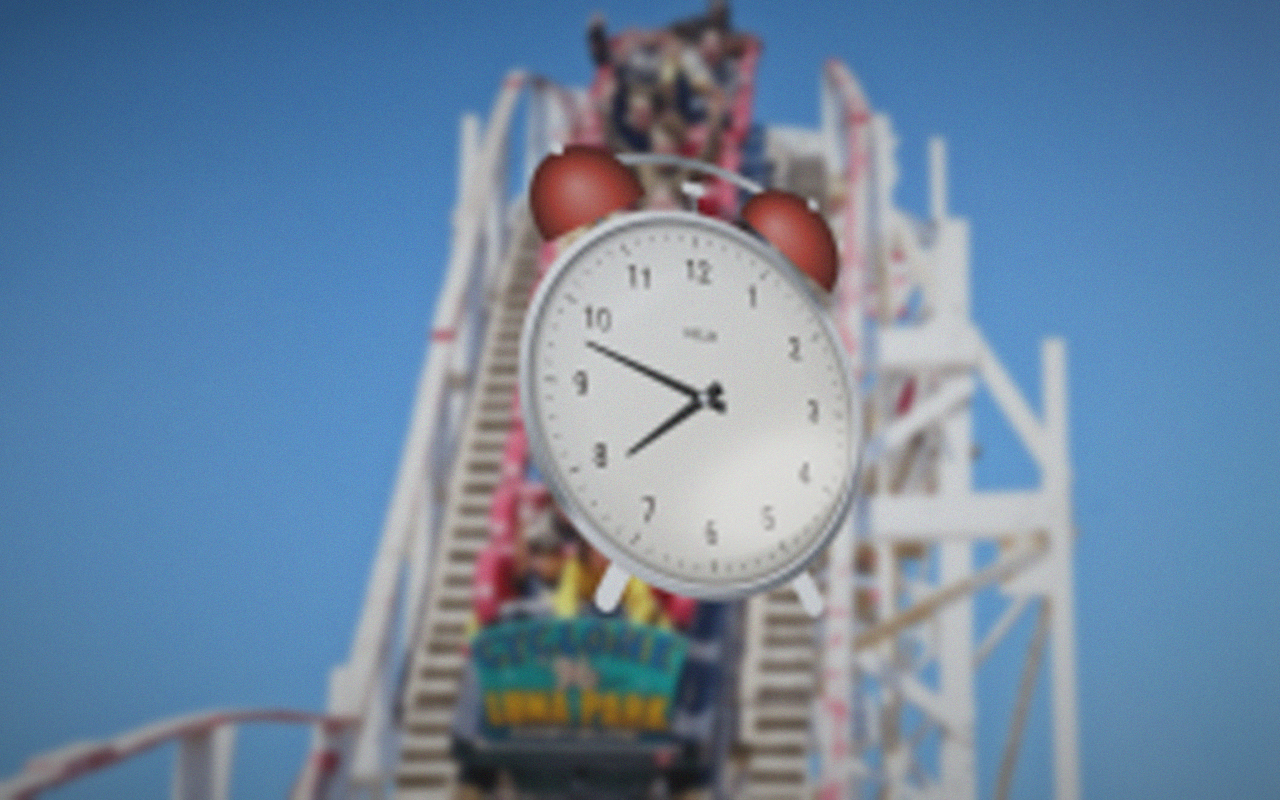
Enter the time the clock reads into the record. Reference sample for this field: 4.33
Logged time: 7.48
